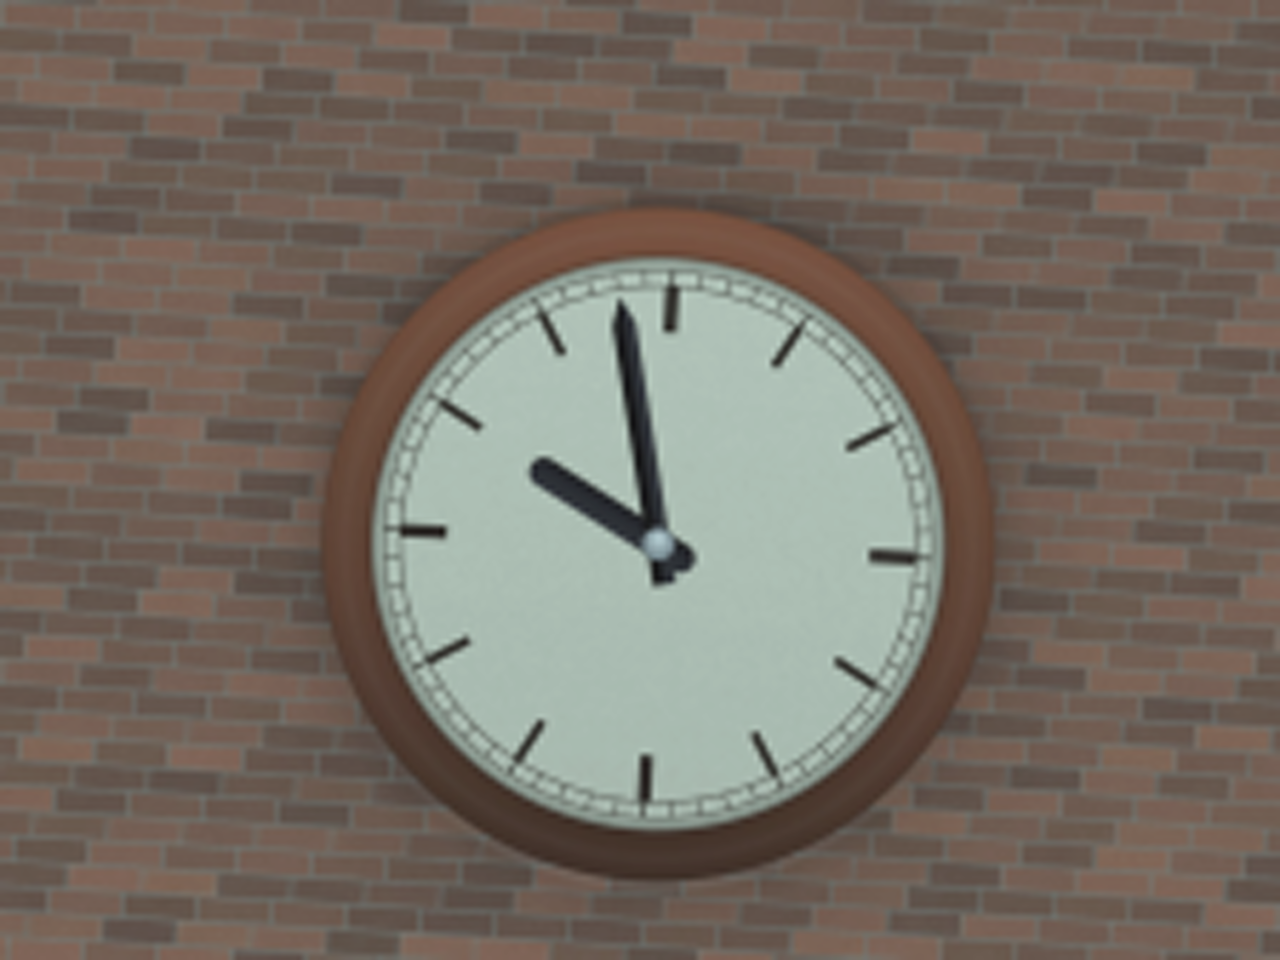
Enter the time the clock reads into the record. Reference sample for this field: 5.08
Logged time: 9.58
